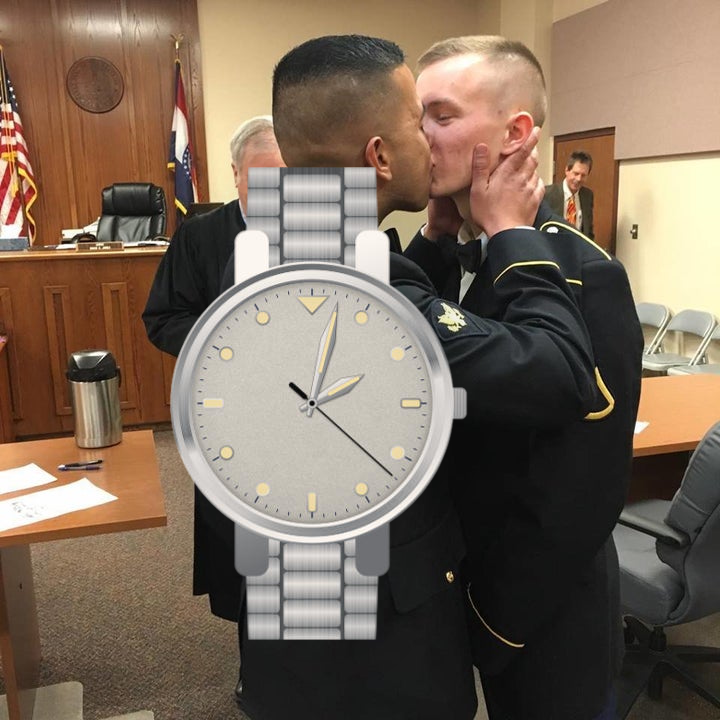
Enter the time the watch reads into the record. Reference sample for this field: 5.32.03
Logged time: 2.02.22
